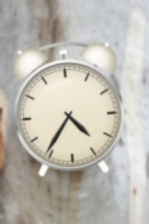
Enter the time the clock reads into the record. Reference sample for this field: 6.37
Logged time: 4.36
